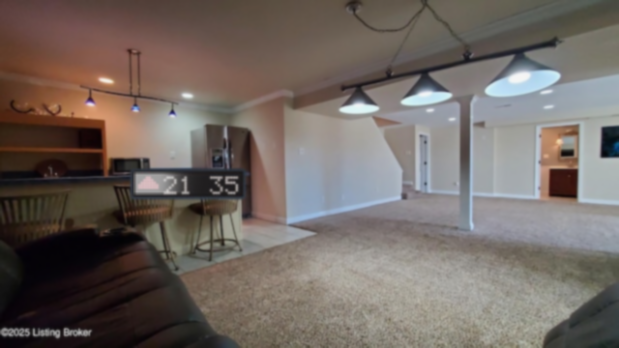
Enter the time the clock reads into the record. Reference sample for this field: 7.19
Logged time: 21.35
